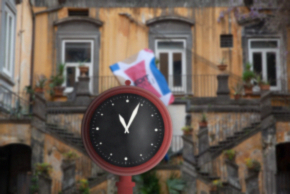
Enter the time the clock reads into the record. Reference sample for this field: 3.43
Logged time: 11.04
